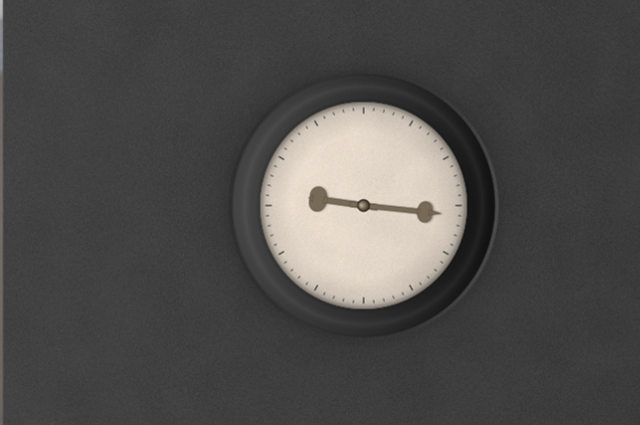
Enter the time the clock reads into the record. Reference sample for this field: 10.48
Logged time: 9.16
